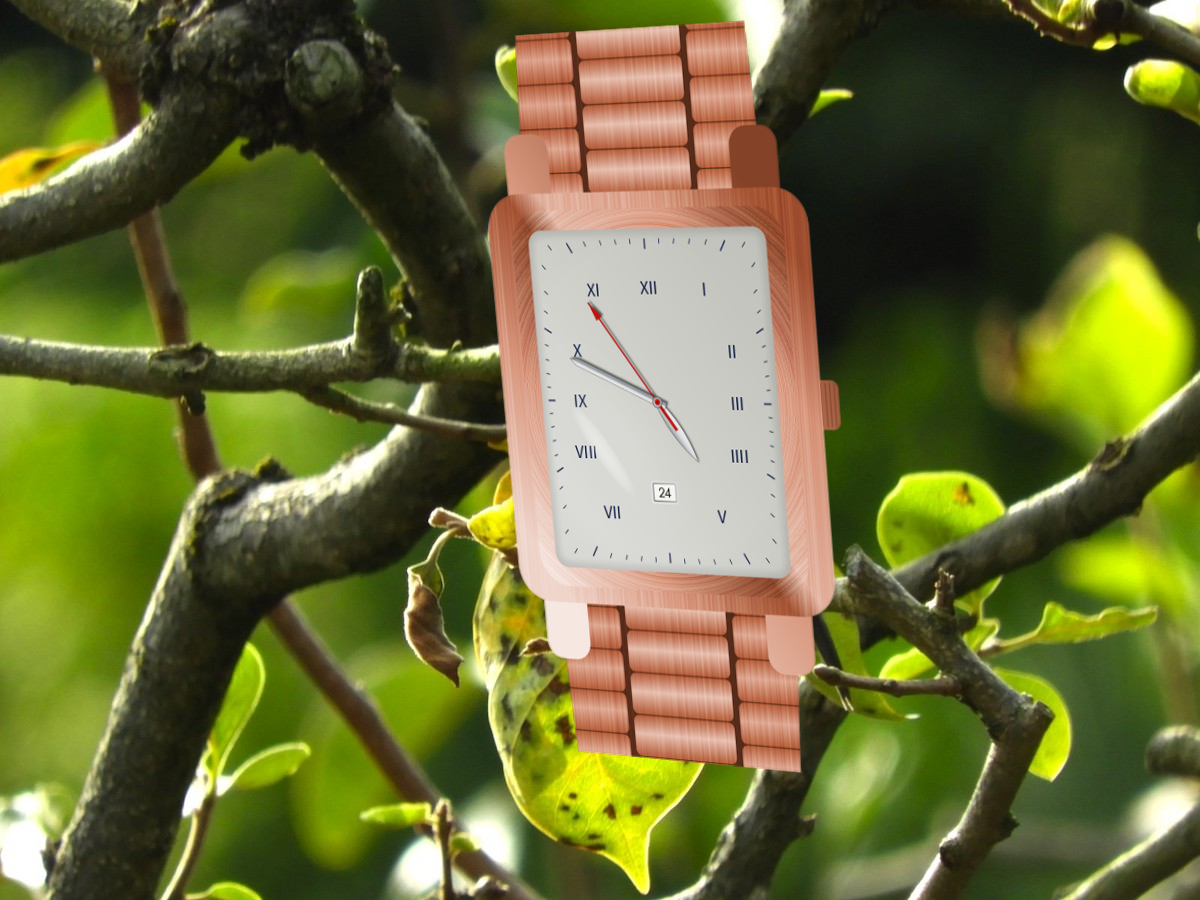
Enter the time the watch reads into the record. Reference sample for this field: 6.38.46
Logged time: 4.48.54
